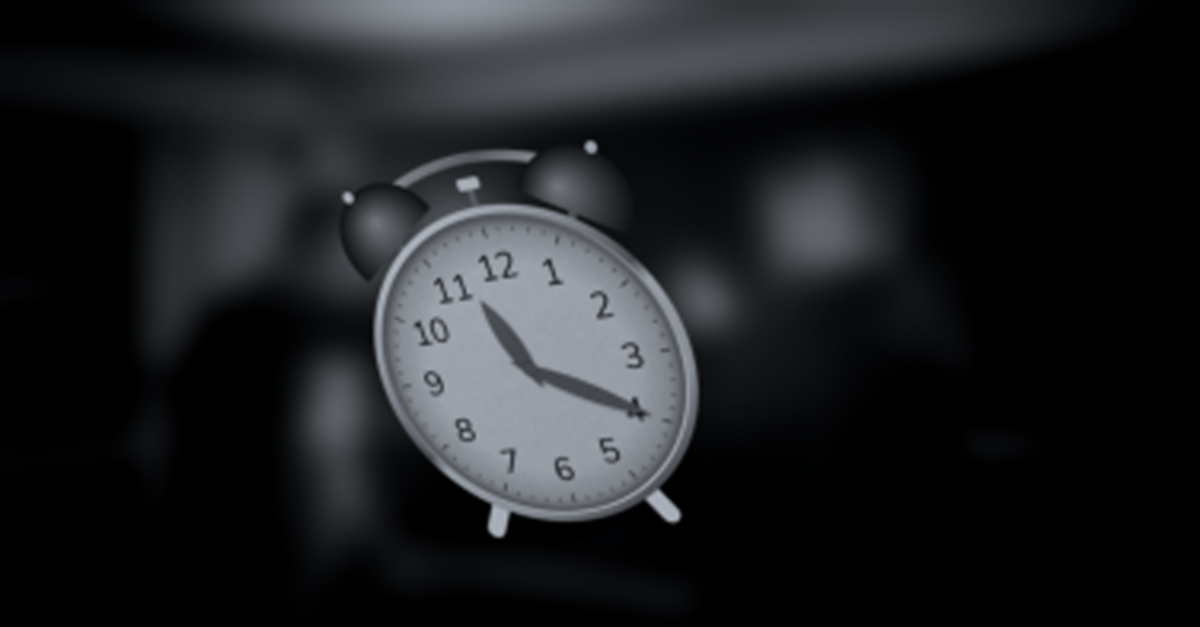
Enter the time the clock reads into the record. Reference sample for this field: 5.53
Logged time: 11.20
